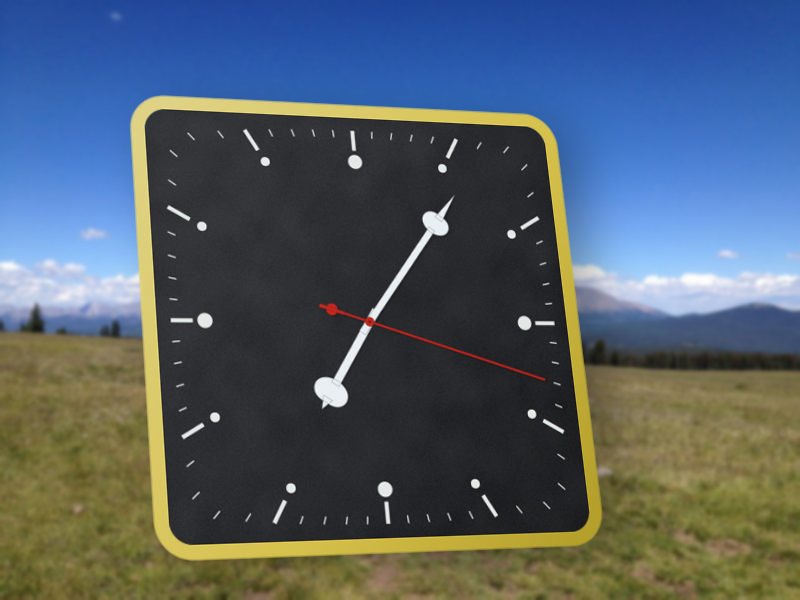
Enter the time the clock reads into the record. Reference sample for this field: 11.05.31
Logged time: 7.06.18
